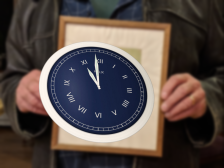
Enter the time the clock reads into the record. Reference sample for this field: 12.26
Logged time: 10.59
